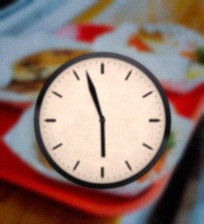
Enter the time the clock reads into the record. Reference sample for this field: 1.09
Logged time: 5.57
